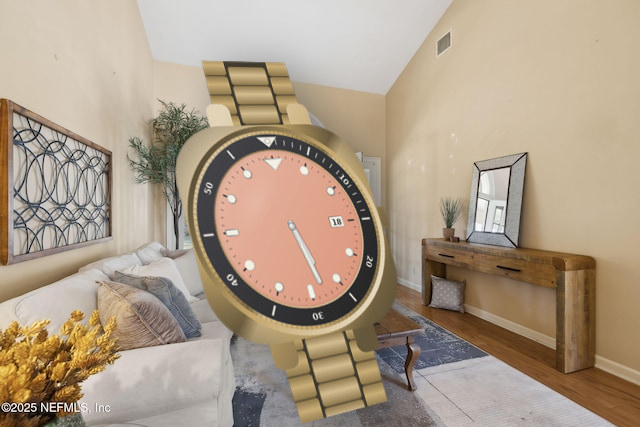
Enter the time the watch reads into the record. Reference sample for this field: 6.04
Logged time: 5.28
